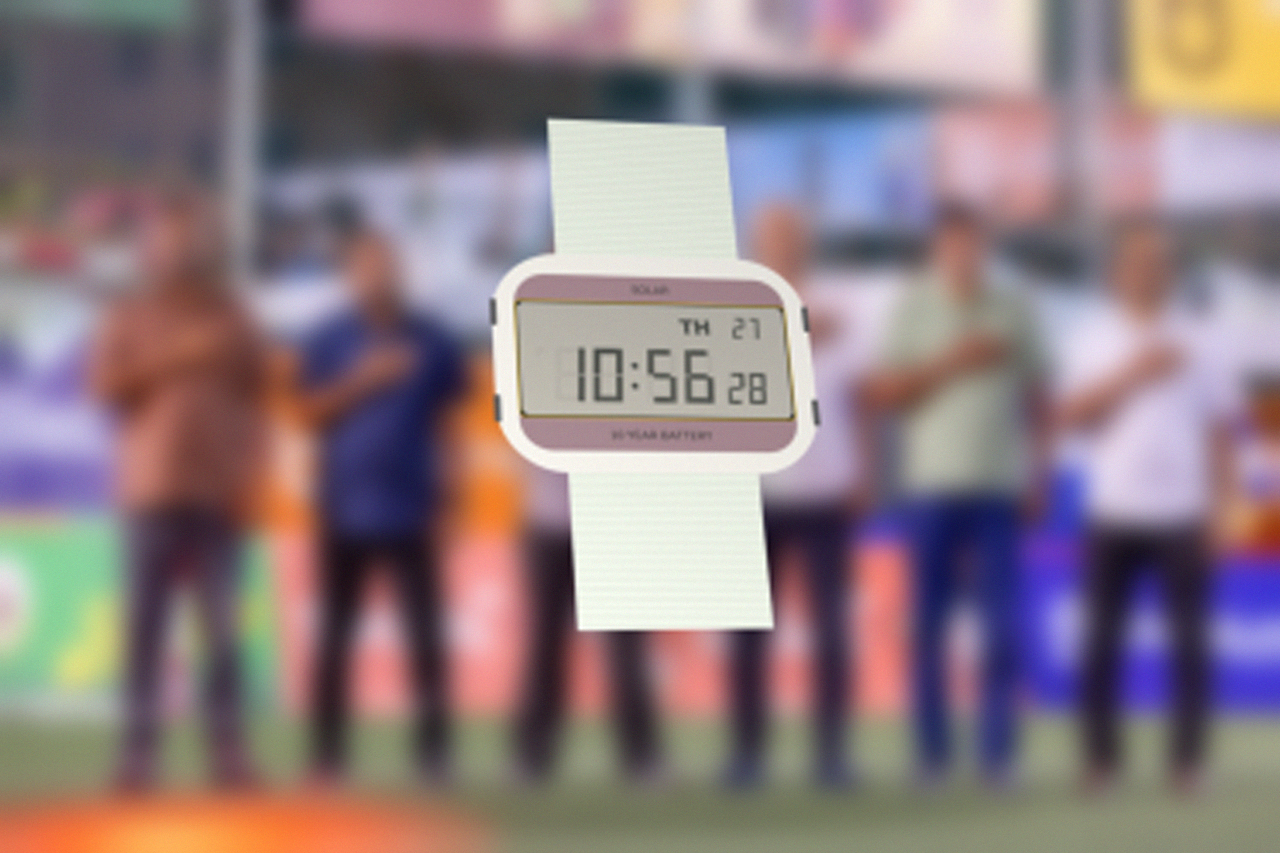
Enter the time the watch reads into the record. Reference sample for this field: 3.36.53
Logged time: 10.56.28
